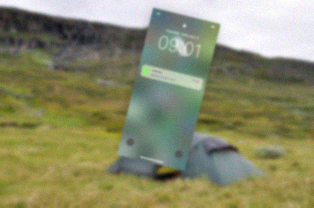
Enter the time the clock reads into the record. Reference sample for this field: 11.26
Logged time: 9.01
